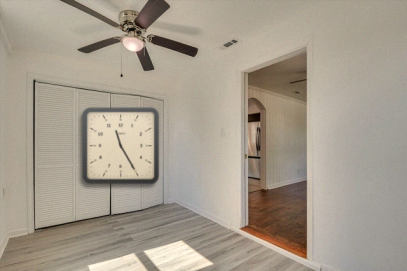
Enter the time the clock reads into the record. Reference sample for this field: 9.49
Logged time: 11.25
